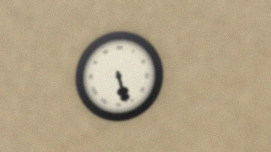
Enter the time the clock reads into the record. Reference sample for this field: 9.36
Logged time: 5.27
